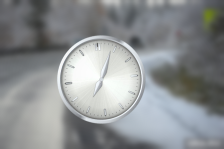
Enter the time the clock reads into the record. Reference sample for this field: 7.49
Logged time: 7.04
